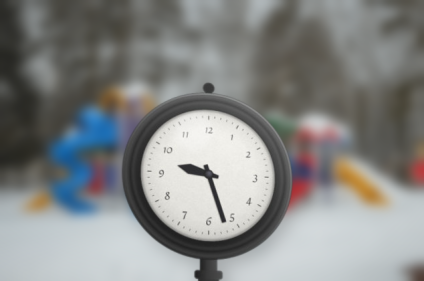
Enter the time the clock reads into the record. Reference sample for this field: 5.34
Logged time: 9.27
